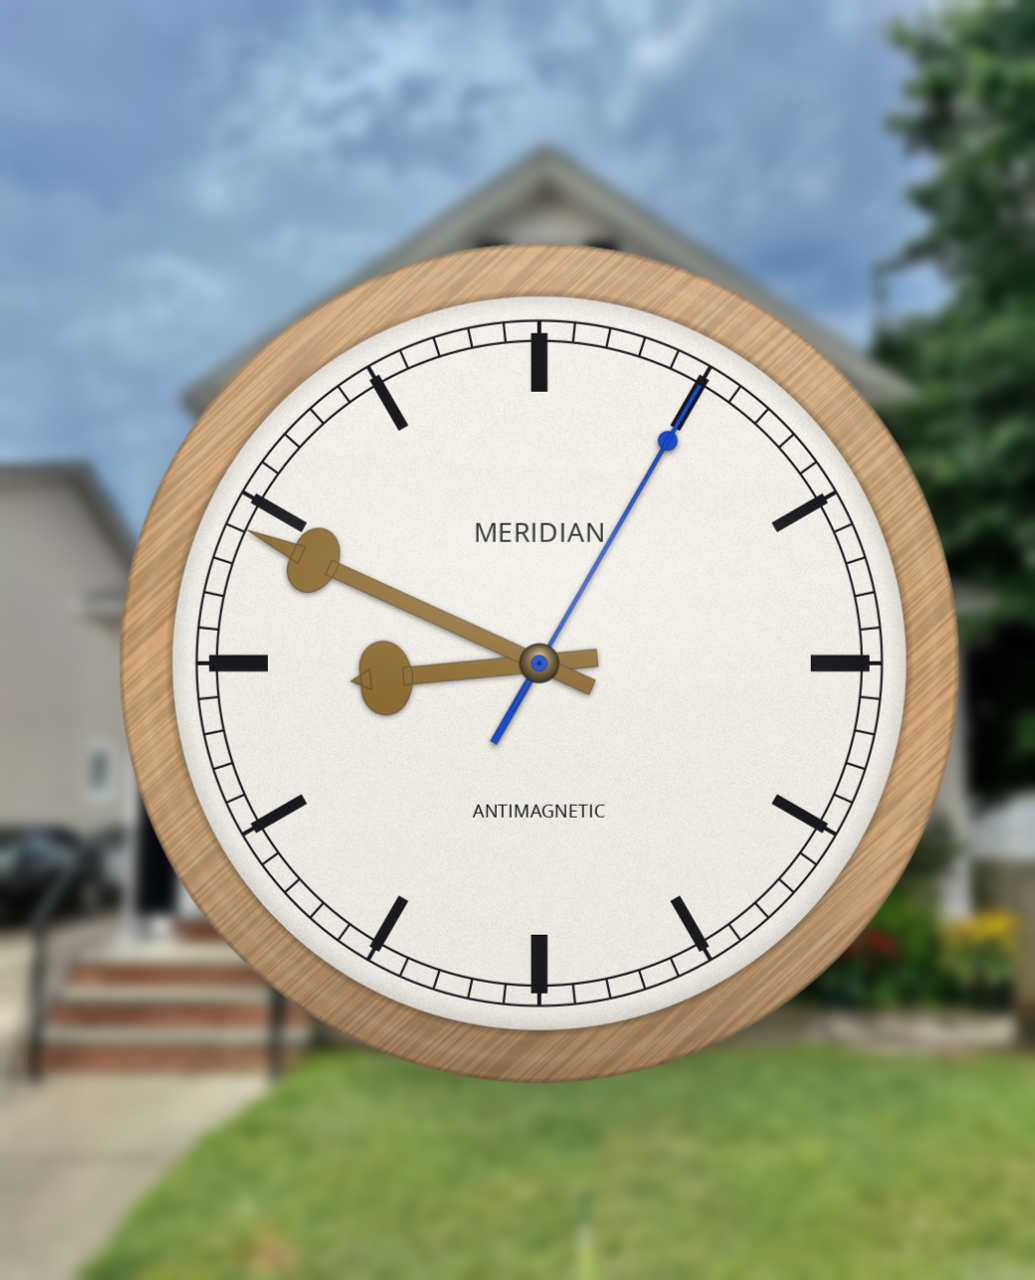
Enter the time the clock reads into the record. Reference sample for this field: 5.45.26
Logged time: 8.49.05
